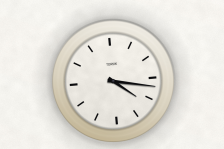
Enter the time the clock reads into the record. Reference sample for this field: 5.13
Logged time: 4.17
